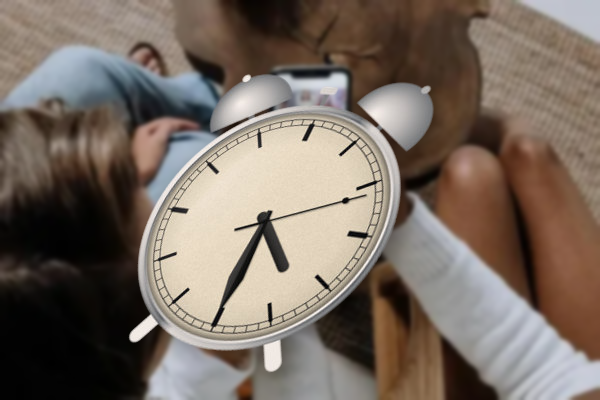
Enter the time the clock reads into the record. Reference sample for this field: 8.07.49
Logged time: 4.30.11
